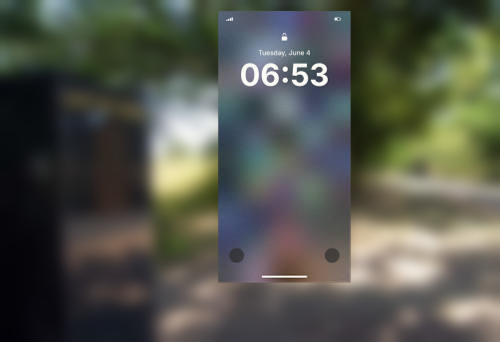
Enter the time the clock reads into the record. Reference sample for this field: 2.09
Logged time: 6.53
